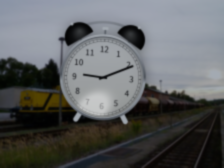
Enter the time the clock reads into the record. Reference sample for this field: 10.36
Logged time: 9.11
